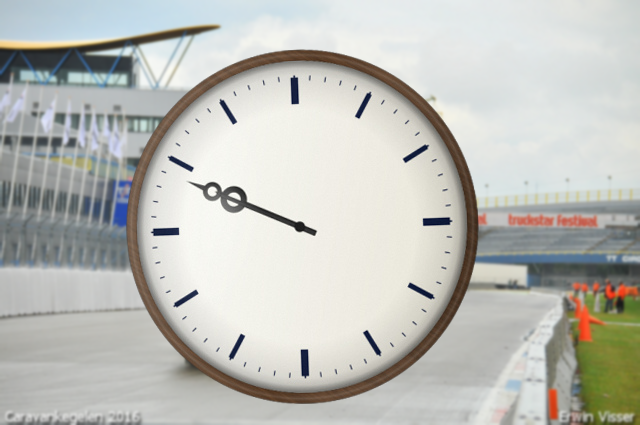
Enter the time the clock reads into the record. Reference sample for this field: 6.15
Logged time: 9.49
